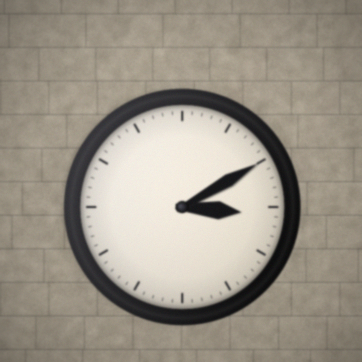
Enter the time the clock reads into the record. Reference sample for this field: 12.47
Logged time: 3.10
